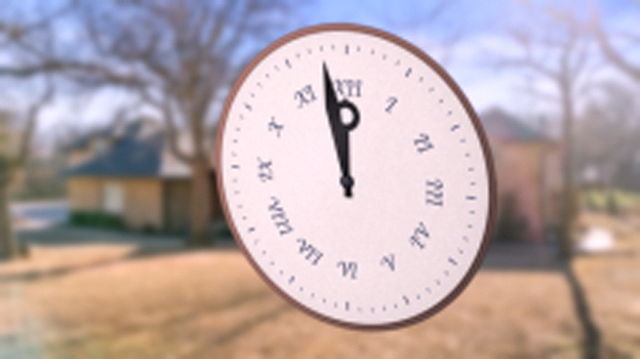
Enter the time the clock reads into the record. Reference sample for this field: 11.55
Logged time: 11.58
